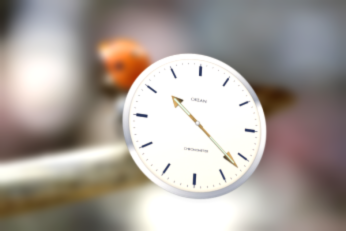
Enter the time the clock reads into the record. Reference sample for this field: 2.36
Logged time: 10.22
